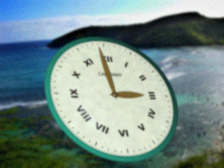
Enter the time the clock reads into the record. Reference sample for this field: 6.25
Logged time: 2.59
